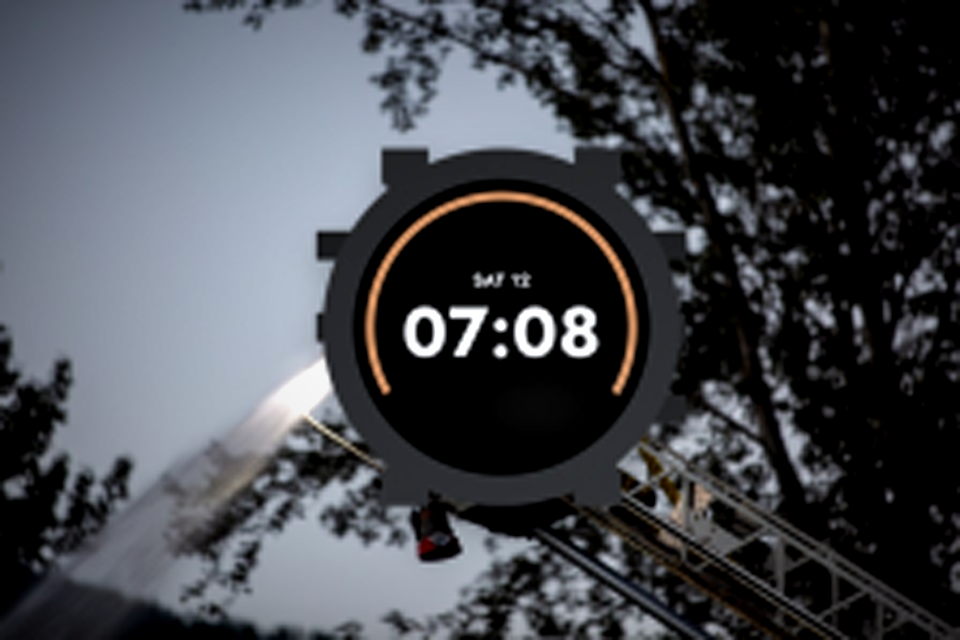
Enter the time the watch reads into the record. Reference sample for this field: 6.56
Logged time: 7.08
